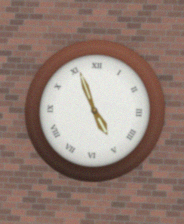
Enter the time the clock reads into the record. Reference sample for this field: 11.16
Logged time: 4.56
